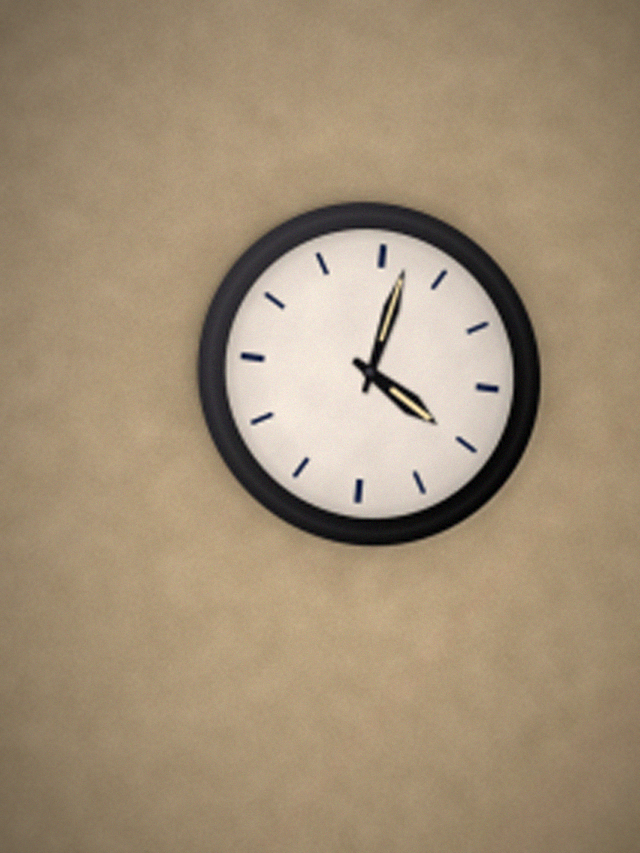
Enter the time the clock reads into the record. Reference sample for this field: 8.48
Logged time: 4.02
